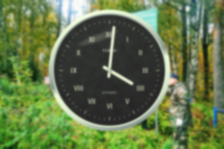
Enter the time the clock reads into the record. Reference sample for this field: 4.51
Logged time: 4.01
